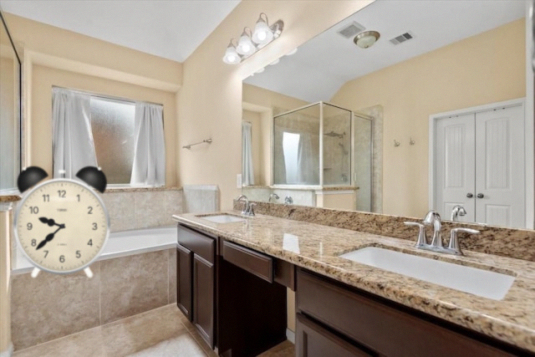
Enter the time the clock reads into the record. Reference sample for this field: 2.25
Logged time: 9.38
